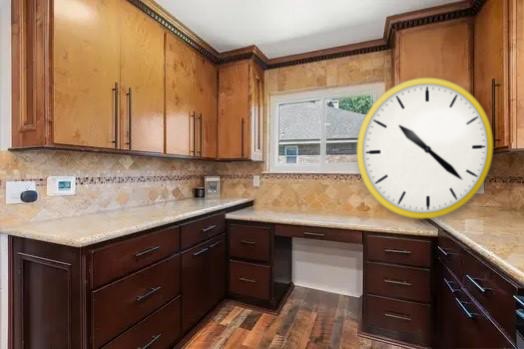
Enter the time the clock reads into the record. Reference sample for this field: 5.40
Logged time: 10.22
